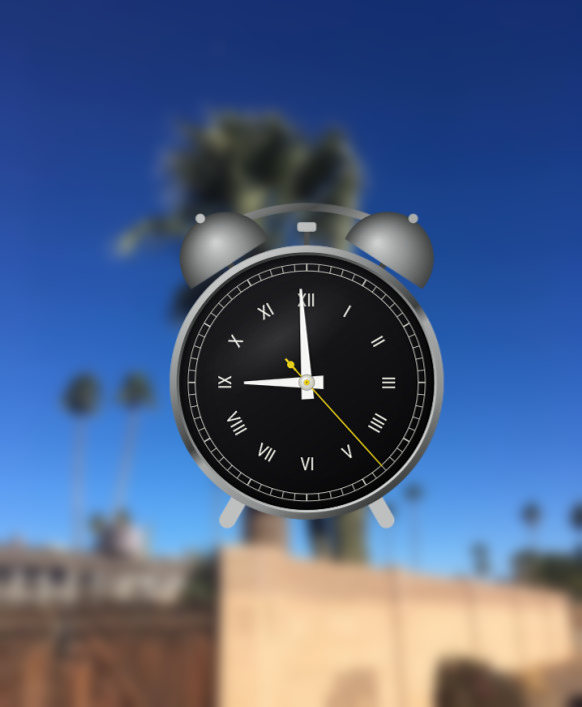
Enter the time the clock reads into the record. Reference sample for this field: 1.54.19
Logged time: 8.59.23
